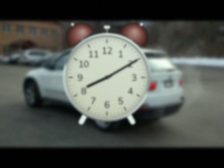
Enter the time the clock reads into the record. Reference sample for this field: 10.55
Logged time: 8.10
